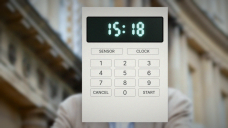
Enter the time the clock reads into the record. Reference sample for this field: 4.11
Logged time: 15.18
